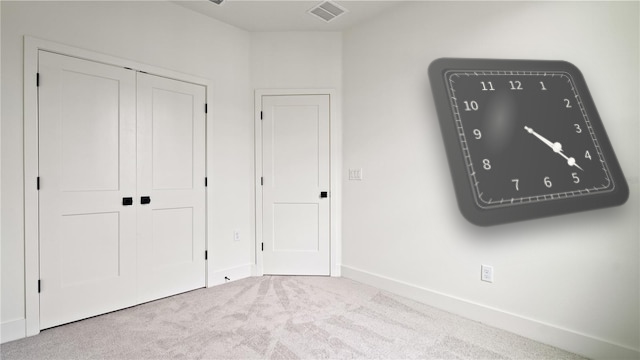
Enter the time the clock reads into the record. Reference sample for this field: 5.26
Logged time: 4.23
